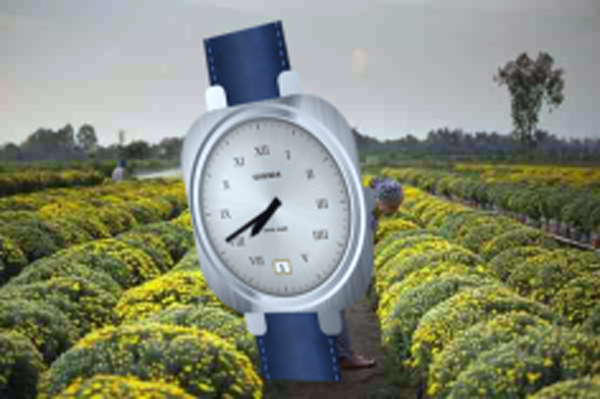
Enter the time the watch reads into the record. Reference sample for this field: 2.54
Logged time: 7.41
